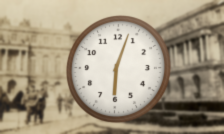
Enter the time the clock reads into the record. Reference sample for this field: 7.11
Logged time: 6.03
